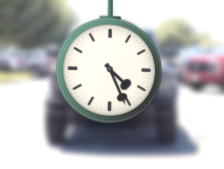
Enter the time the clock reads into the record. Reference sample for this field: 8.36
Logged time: 4.26
